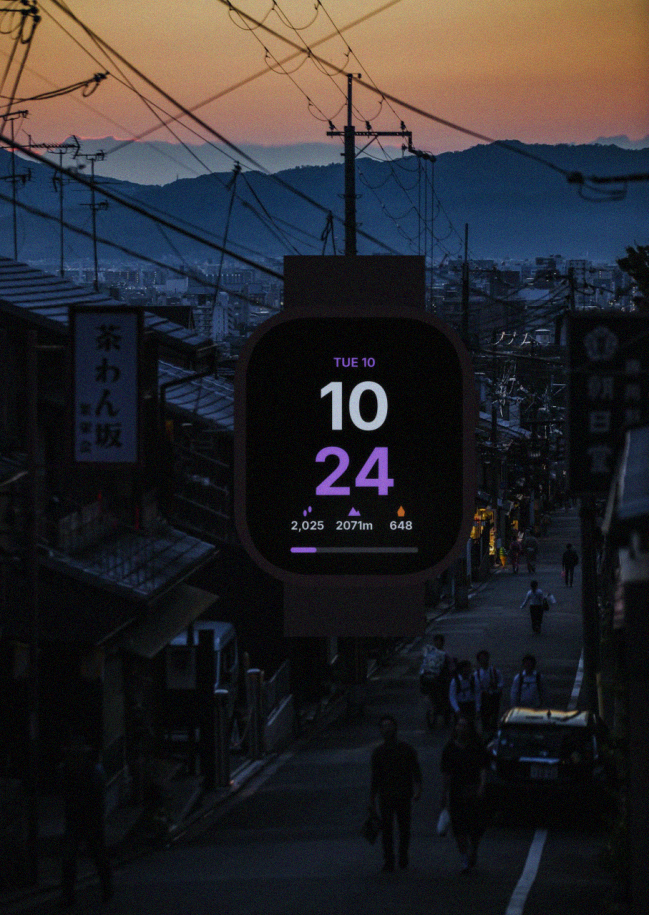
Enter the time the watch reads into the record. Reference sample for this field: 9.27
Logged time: 10.24
